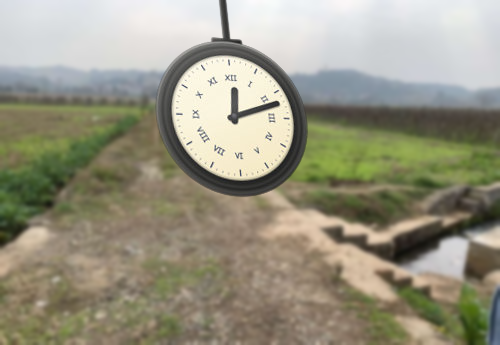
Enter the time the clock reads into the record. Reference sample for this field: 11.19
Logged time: 12.12
